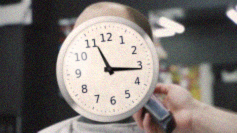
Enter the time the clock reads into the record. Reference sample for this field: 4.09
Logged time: 11.16
